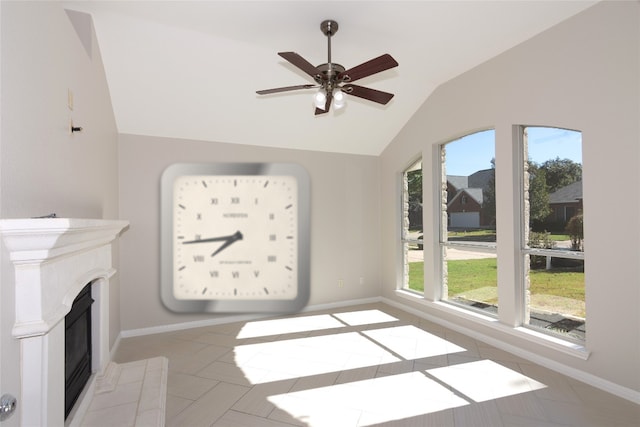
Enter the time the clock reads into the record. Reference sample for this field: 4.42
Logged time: 7.44
